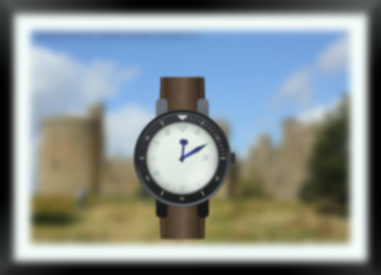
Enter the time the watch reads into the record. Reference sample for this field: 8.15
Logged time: 12.10
